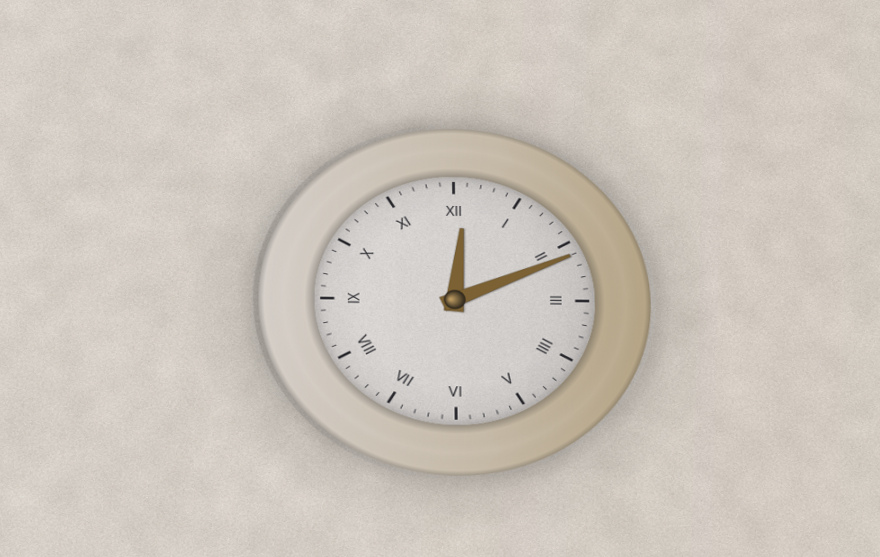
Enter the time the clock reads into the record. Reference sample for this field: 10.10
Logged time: 12.11
